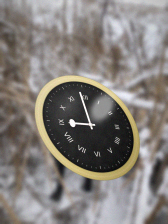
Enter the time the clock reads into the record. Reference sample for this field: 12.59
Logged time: 8.59
